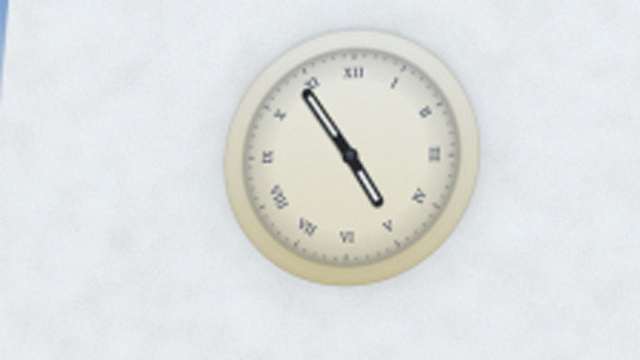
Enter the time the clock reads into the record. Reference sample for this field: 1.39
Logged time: 4.54
